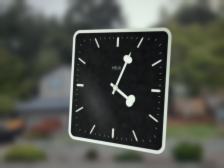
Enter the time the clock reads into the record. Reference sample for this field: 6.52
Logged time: 4.04
